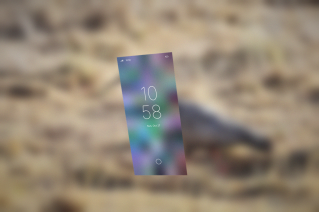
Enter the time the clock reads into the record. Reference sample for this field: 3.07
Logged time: 10.58
